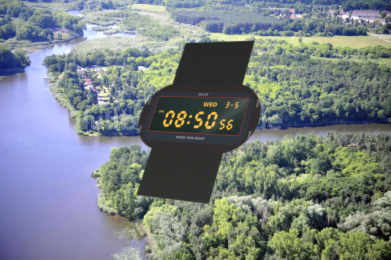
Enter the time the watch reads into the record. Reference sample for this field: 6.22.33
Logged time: 8.50.56
